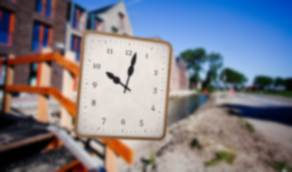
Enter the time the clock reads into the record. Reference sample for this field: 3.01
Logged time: 10.02
